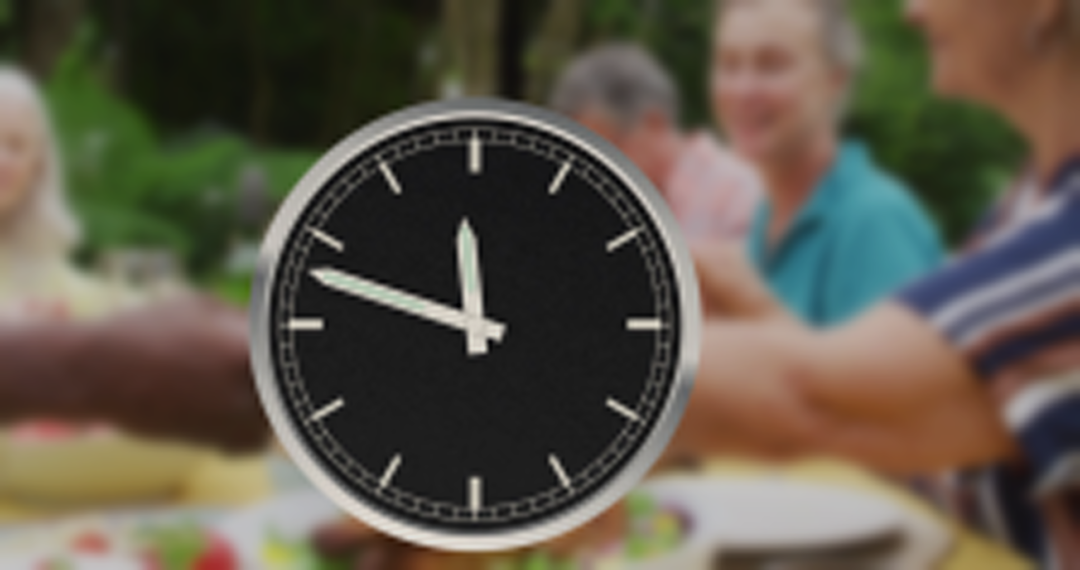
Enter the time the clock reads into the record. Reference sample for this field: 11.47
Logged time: 11.48
